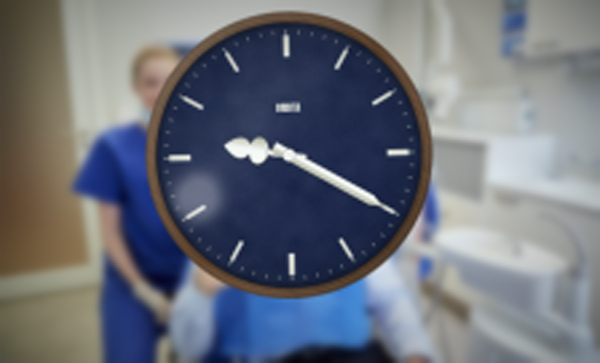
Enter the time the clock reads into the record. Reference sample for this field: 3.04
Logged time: 9.20
